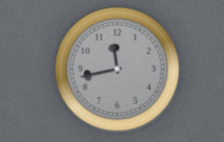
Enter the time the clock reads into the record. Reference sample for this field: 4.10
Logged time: 11.43
